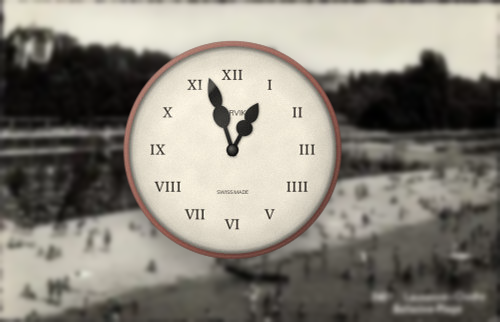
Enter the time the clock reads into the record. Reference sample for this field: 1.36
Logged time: 12.57
